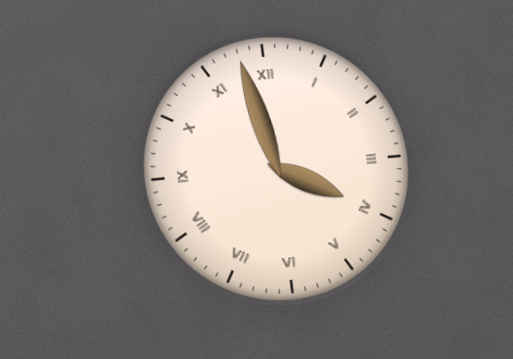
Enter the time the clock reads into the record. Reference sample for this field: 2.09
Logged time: 3.58
